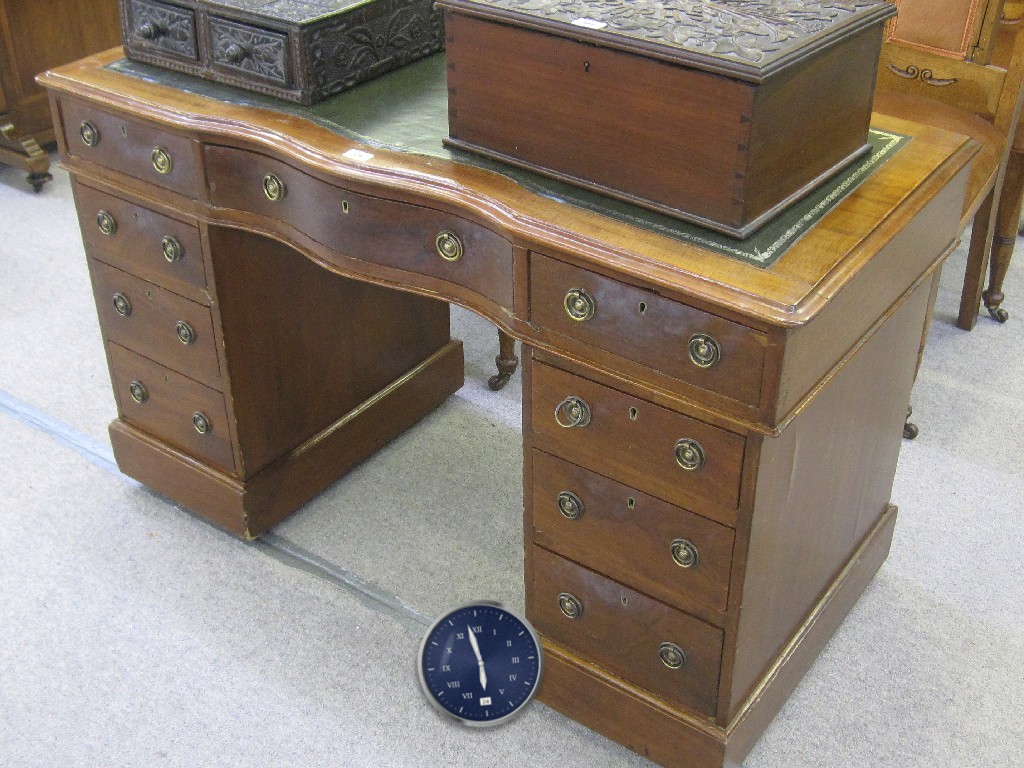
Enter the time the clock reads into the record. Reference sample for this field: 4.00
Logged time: 5.58
